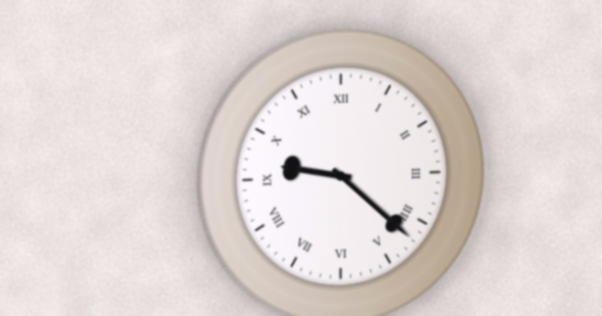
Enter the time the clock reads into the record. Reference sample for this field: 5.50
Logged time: 9.22
